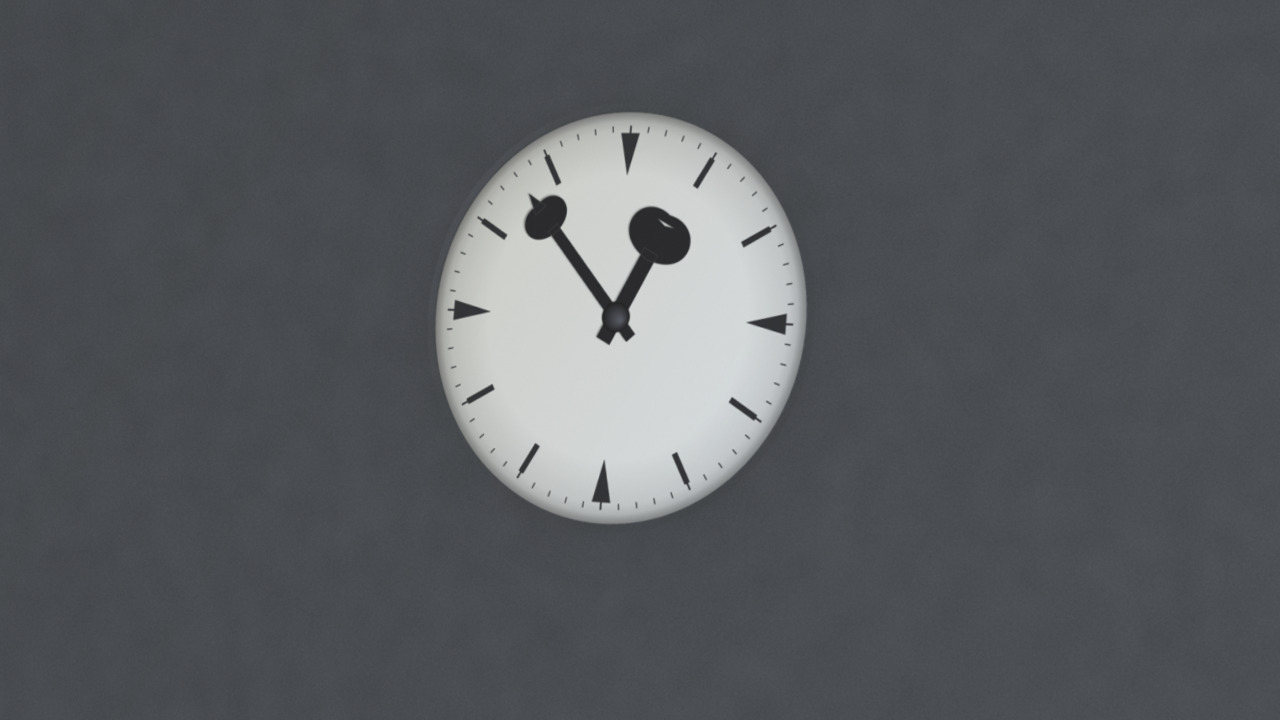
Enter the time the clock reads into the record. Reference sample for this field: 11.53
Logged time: 12.53
